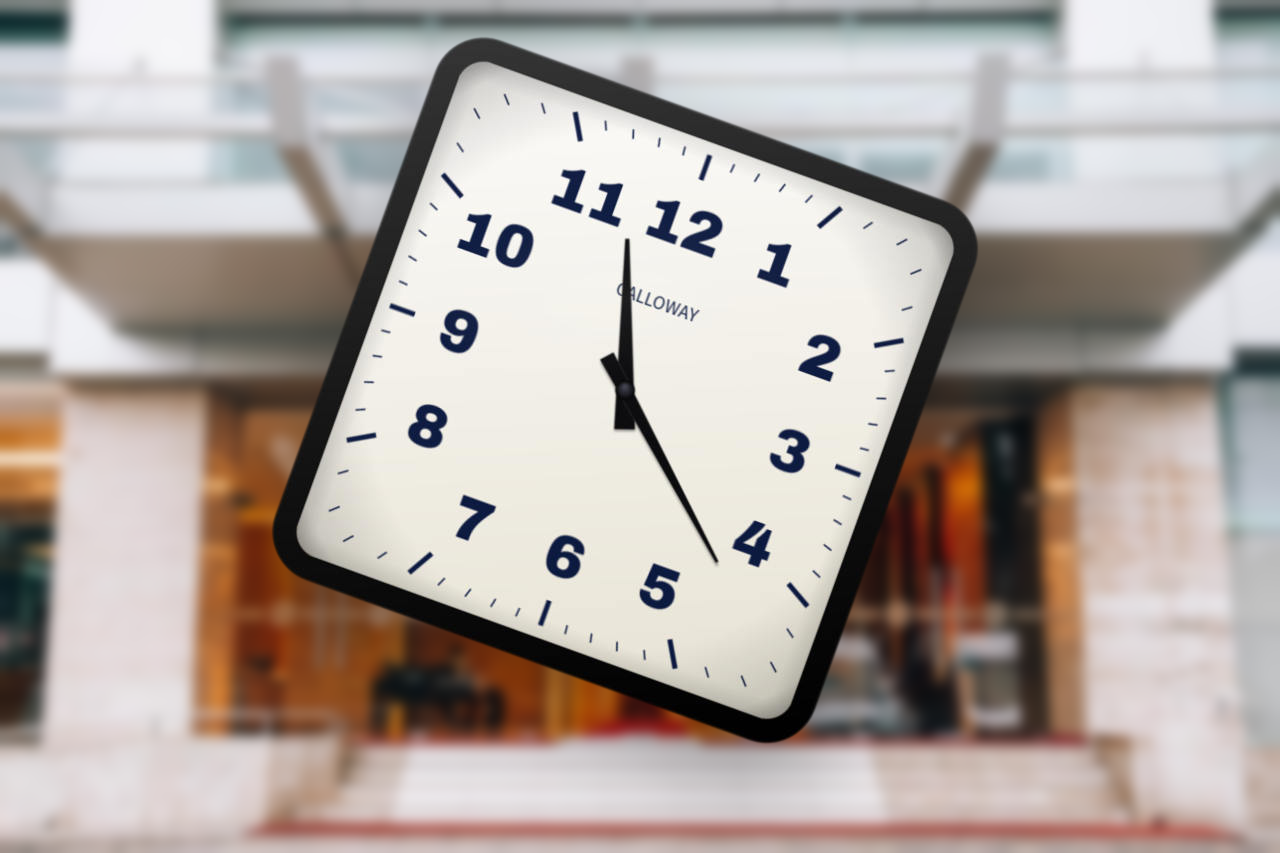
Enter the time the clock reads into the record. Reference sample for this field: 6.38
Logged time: 11.22
